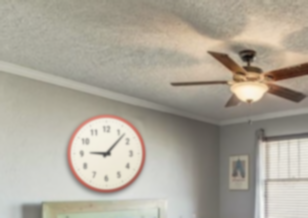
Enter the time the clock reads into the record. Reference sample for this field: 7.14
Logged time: 9.07
